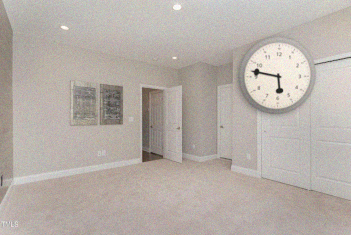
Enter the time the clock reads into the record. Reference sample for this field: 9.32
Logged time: 5.47
